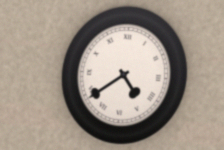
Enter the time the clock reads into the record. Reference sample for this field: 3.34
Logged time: 4.39
